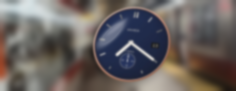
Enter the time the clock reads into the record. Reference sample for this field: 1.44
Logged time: 7.20
